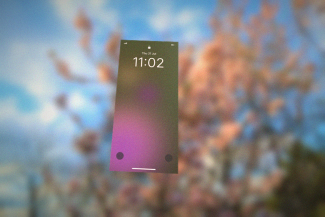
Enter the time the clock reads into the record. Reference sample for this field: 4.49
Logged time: 11.02
